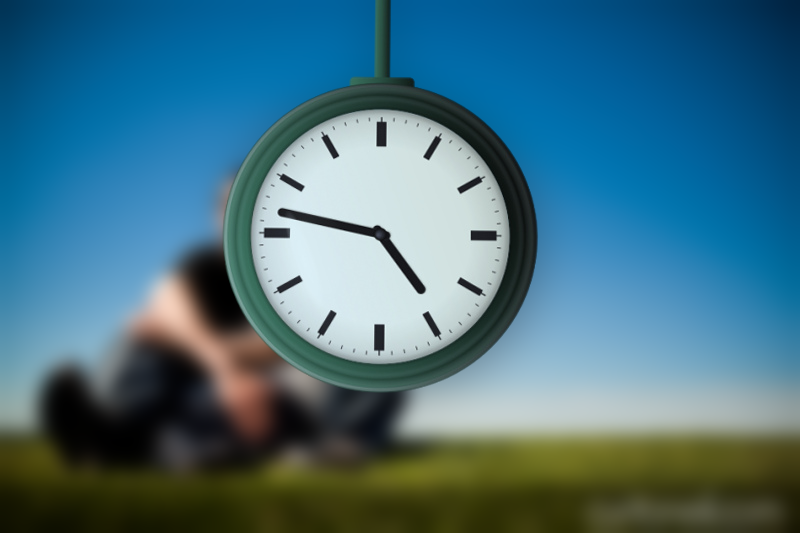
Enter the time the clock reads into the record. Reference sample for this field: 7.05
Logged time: 4.47
